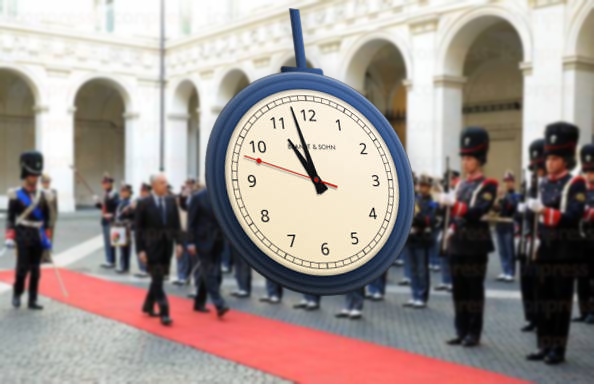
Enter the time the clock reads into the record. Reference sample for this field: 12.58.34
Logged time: 10.57.48
